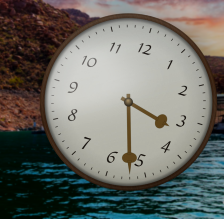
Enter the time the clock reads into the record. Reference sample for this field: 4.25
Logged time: 3.27
